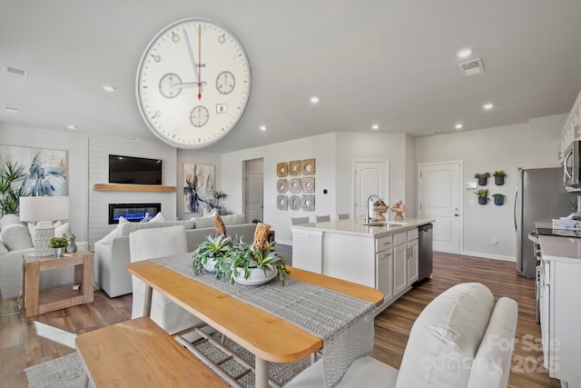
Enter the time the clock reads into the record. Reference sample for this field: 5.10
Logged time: 8.57
